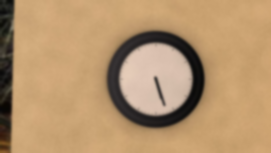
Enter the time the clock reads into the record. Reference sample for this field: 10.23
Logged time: 5.27
